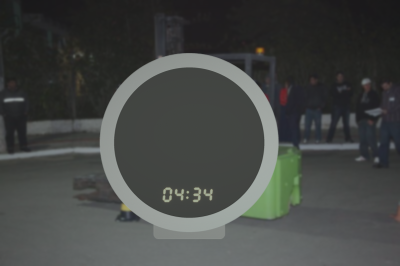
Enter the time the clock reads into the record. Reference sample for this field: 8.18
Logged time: 4.34
